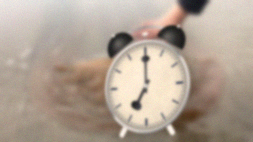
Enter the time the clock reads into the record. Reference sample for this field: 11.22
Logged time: 7.00
